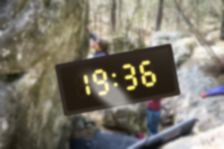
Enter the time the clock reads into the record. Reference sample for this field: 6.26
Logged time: 19.36
